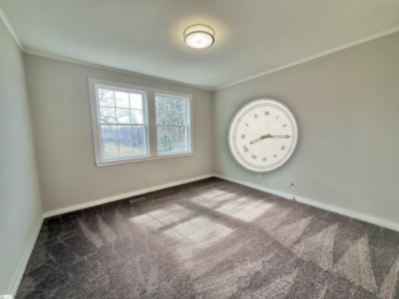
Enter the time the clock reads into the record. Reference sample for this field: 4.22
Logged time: 8.15
